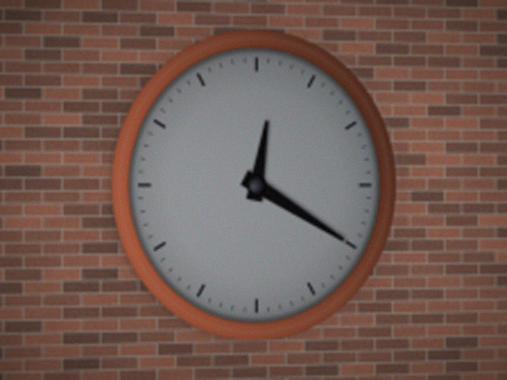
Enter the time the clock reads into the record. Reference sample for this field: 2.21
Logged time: 12.20
